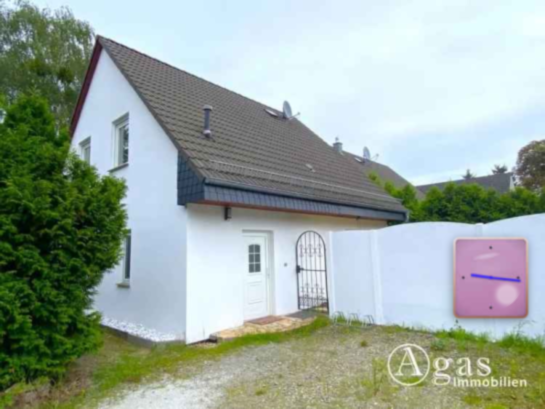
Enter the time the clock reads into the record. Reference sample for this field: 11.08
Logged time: 9.16
